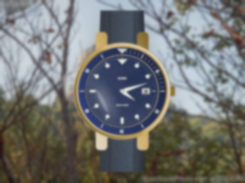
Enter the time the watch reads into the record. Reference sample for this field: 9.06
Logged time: 4.12
